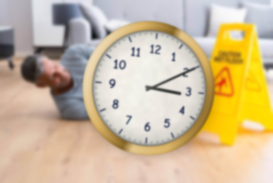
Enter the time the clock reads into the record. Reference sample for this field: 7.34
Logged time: 3.10
